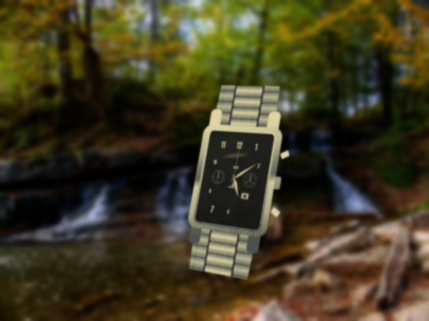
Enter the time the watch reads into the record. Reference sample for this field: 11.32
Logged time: 5.09
